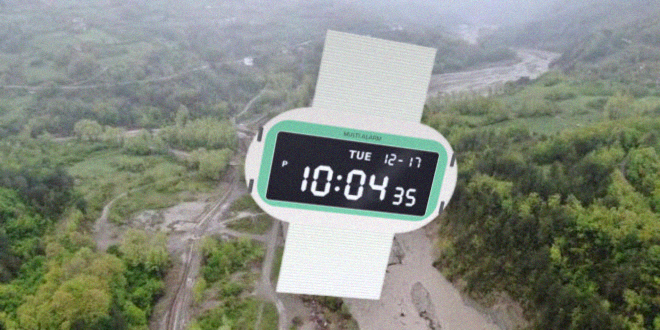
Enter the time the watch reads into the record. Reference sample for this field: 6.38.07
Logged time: 10.04.35
